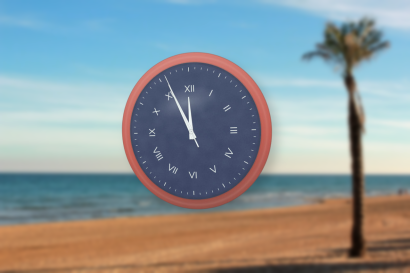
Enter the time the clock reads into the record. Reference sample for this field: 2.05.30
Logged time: 11.55.56
